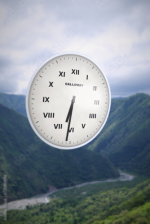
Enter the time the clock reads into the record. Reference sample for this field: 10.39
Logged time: 6.31
